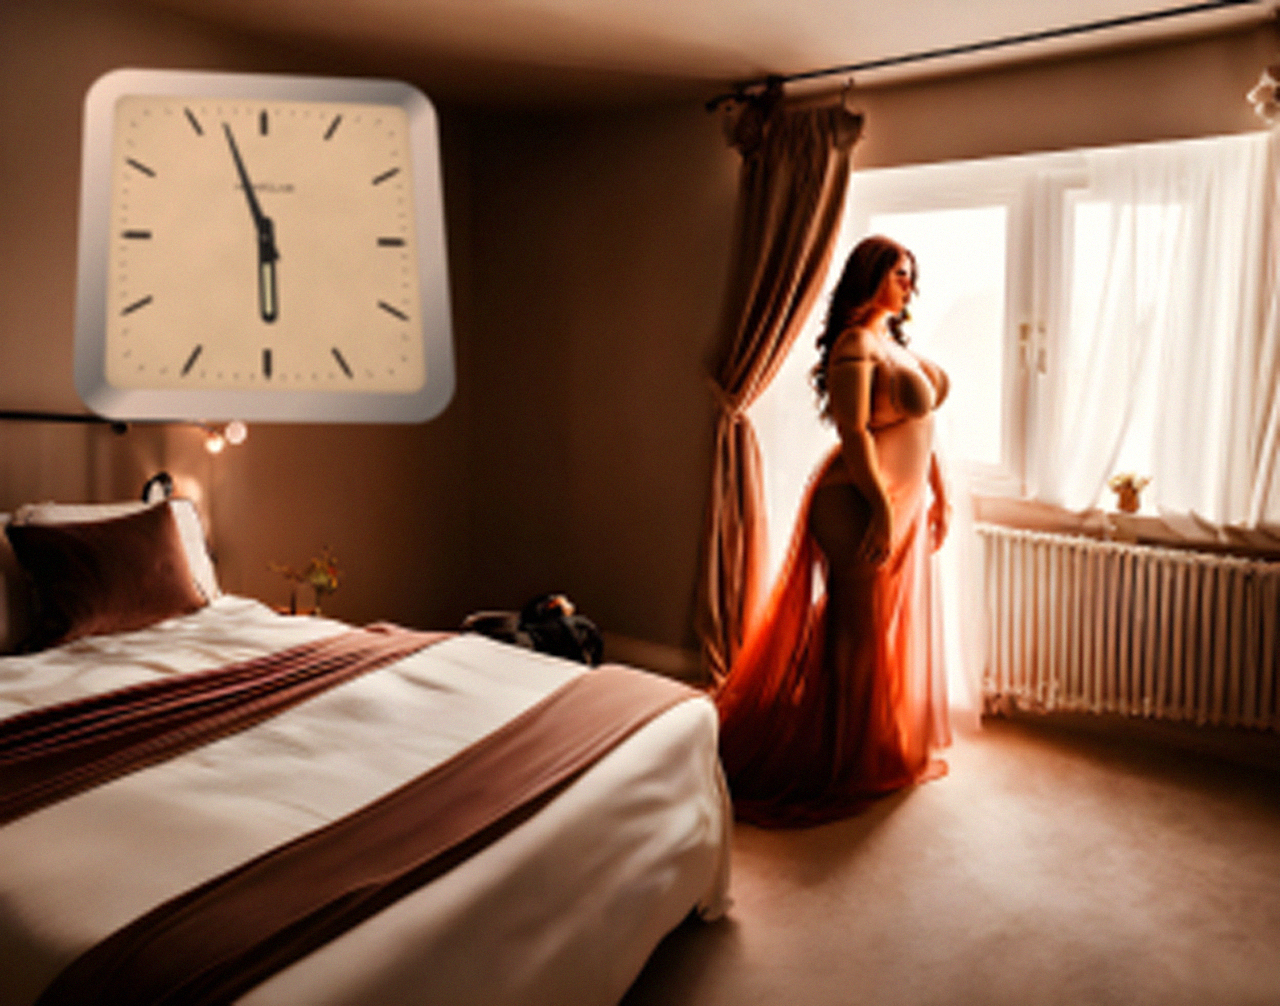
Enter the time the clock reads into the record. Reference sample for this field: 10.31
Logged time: 5.57
